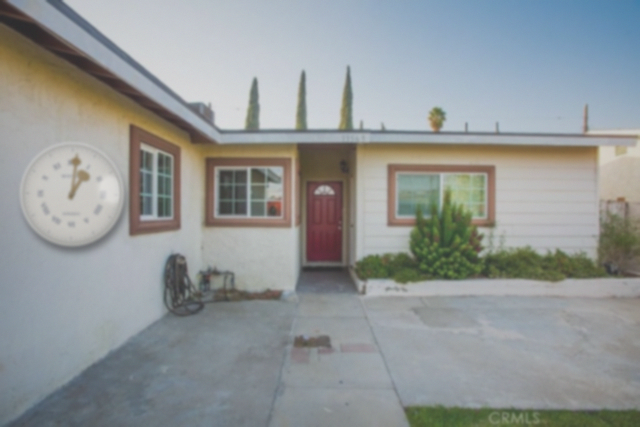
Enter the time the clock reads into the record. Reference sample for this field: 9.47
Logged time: 1.01
